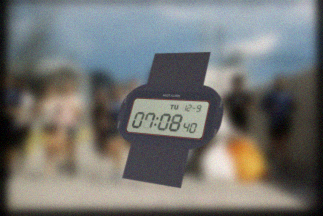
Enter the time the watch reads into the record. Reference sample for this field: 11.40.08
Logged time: 7.08.40
